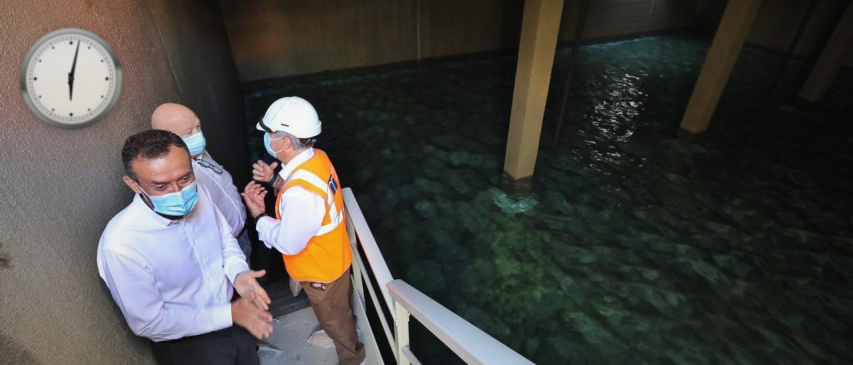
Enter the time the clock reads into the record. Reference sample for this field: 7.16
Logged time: 6.02
